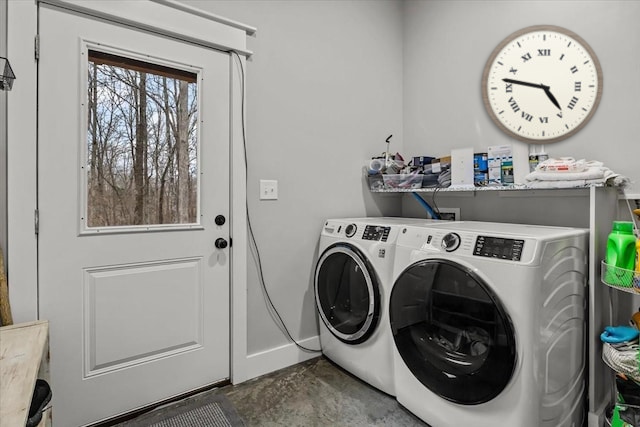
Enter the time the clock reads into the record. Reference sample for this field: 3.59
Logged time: 4.47
